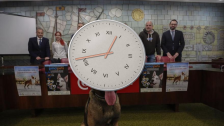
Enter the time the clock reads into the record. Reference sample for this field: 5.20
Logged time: 12.42
